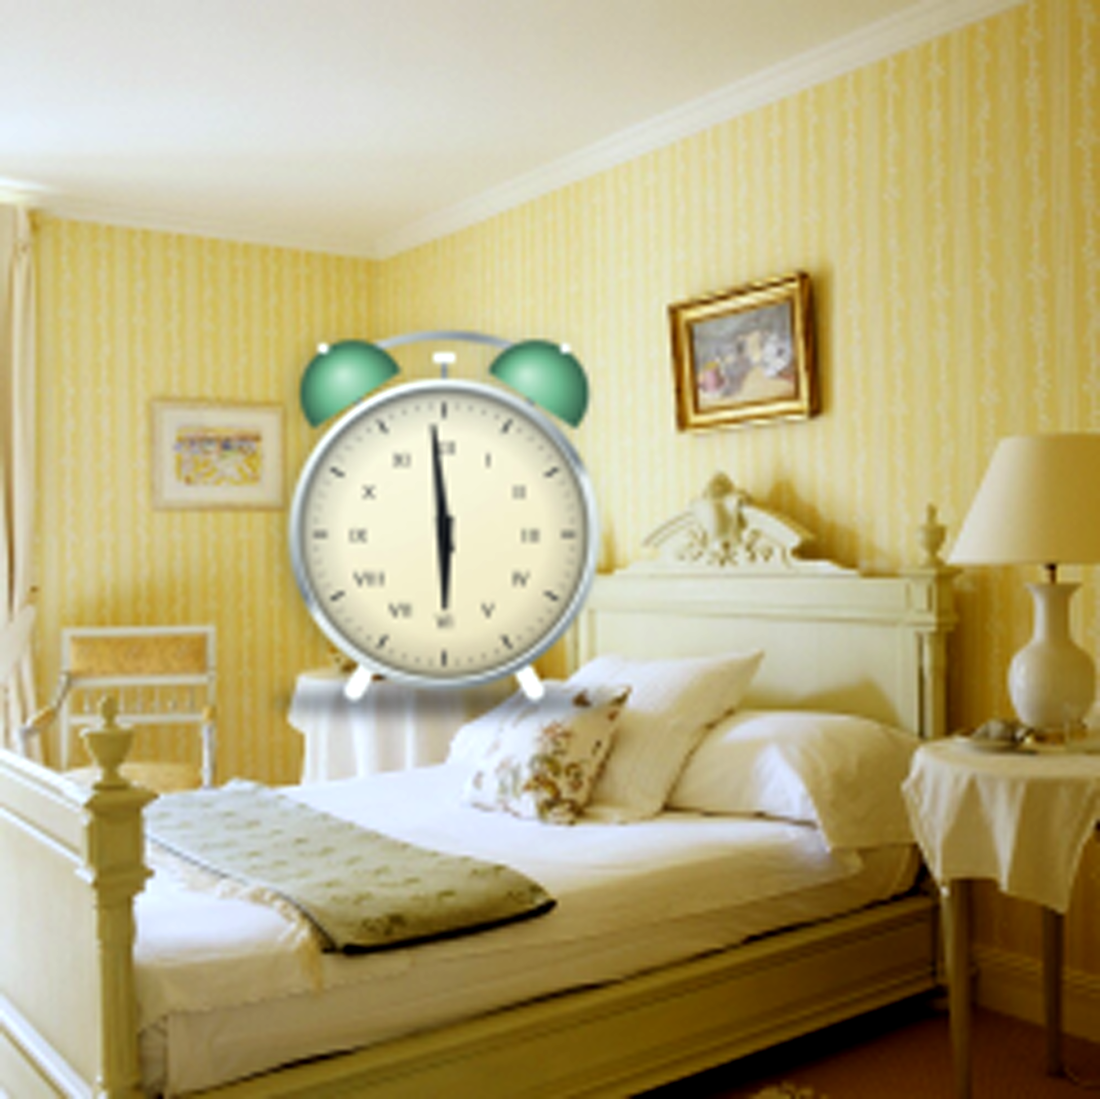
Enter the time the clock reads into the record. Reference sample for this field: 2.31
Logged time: 5.59
